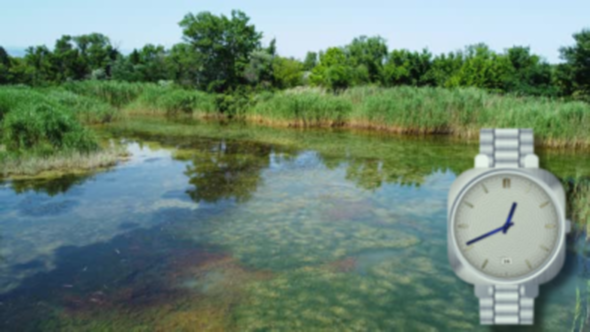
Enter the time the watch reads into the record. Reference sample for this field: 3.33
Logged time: 12.41
